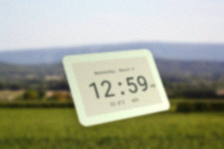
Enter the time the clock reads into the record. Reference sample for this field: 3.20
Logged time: 12.59
